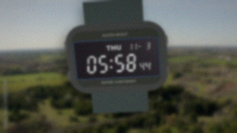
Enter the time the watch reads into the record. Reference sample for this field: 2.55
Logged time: 5.58
